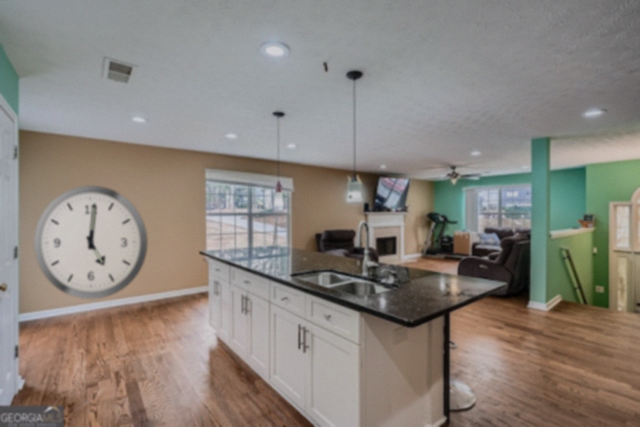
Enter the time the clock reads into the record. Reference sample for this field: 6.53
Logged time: 5.01
